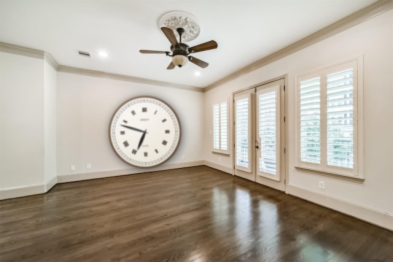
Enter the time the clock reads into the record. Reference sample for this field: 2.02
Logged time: 6.48
